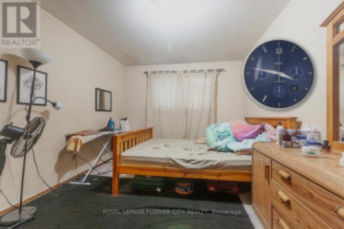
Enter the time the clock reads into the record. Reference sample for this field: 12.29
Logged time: 3.47
